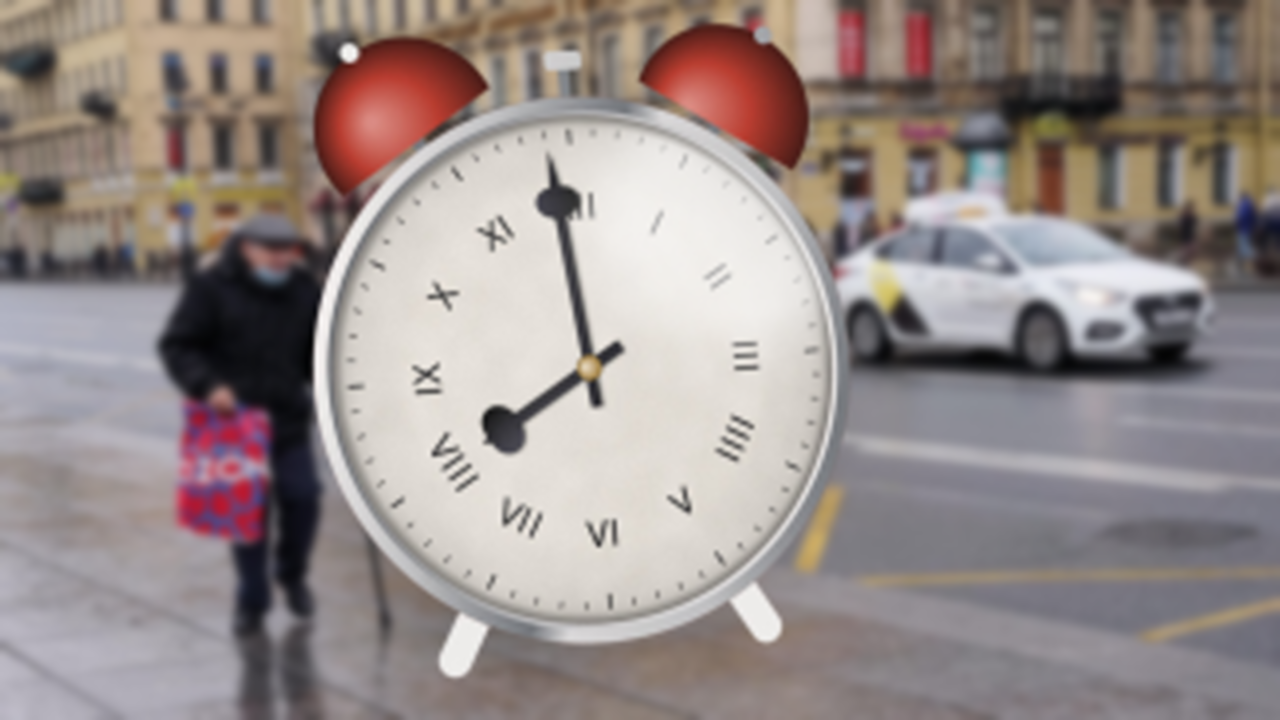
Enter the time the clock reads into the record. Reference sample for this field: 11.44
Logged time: 7.59
